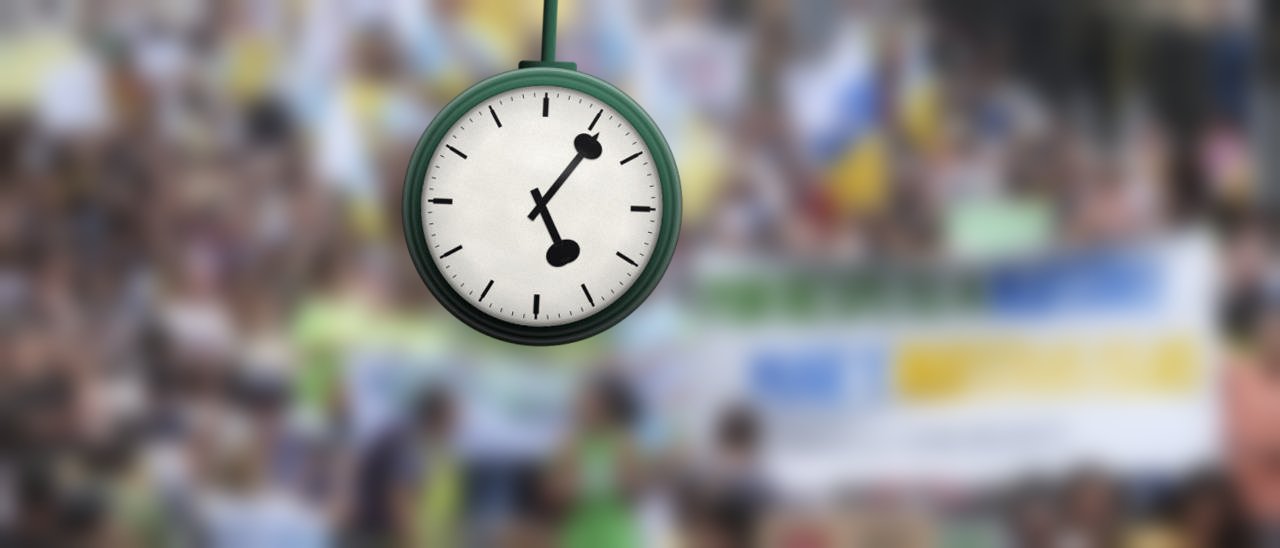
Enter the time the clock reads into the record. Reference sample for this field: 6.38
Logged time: 5.06
